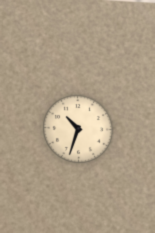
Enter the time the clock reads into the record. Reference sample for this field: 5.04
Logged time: 10.33
